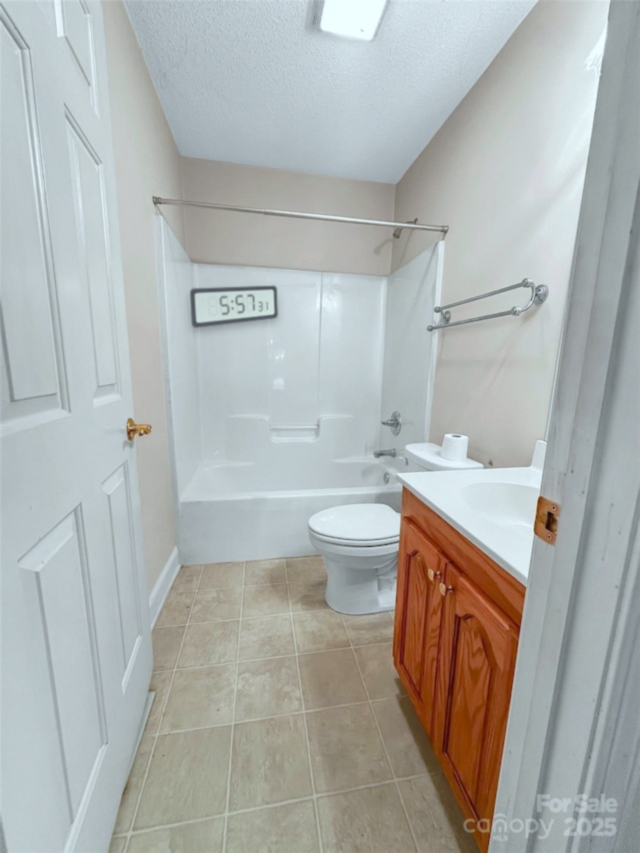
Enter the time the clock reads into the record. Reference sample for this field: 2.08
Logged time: 5.57
